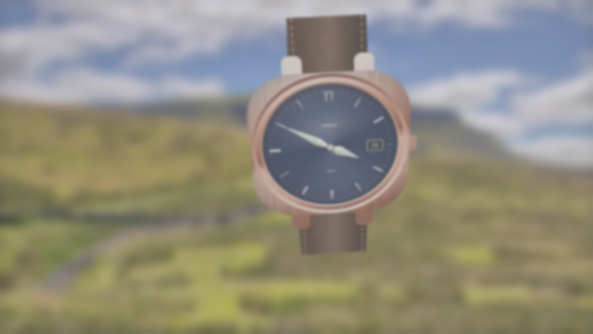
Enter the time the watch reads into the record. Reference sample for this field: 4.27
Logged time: 3.50
